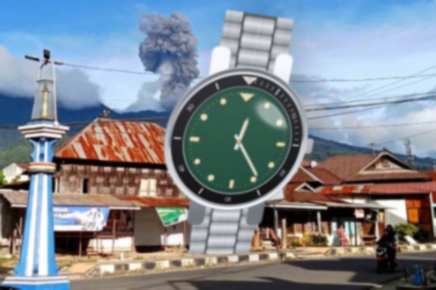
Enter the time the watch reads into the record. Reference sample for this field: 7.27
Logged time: 12.24
